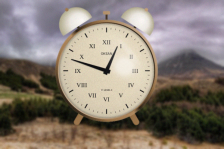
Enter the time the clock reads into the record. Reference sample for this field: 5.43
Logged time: 12.48
